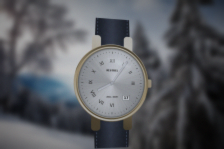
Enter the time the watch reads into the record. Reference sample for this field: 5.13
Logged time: 8.06
